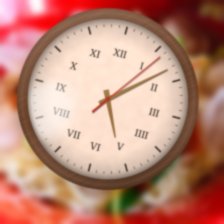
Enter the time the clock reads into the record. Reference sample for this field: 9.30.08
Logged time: 5.08.06
